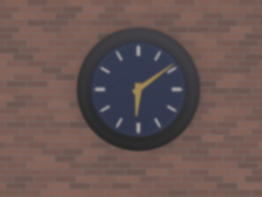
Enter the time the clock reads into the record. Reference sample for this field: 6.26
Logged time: 6.09
